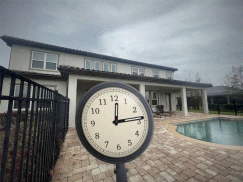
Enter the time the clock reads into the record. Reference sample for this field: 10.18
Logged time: 12.14
